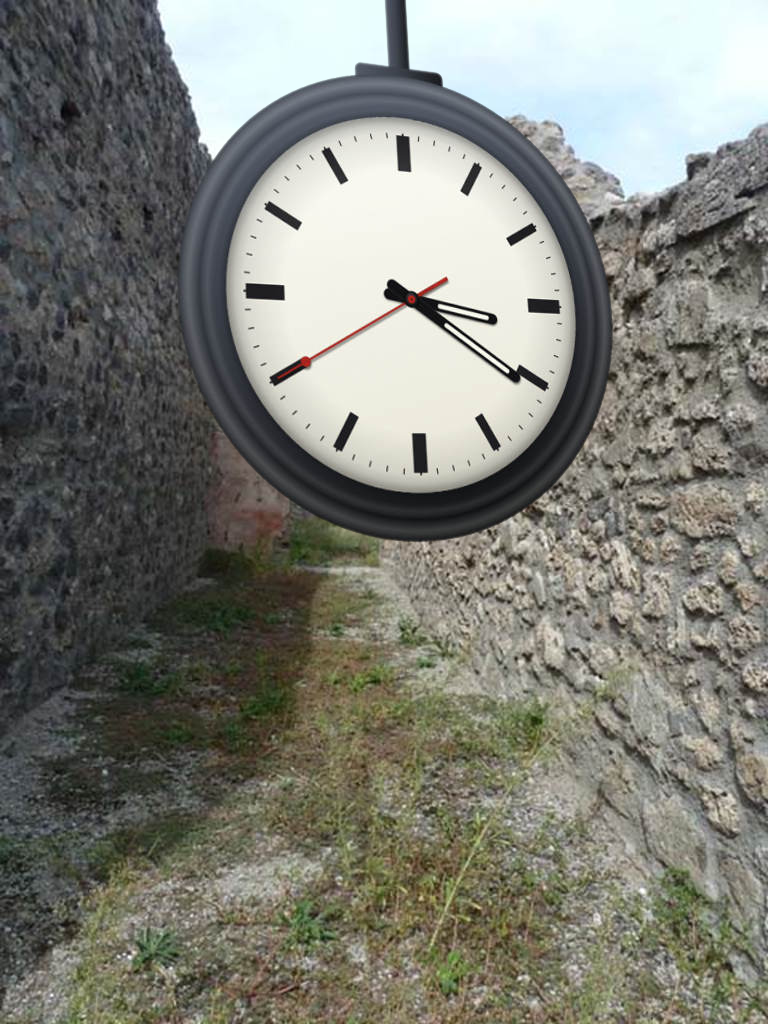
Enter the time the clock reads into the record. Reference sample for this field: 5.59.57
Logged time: 3.20.40
